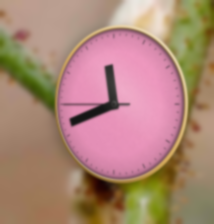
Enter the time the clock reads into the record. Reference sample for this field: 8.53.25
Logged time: 11.41.45
